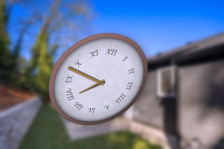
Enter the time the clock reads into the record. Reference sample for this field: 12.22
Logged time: 7.48
